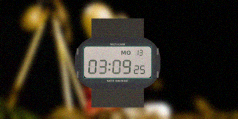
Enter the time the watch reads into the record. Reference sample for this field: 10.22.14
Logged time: 3.09.25
